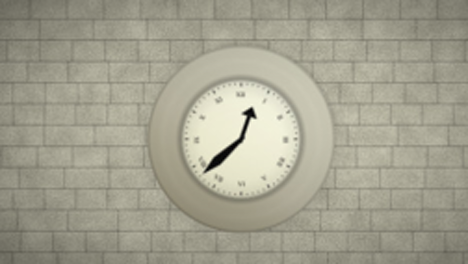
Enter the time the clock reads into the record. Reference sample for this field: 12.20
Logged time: 12.38
